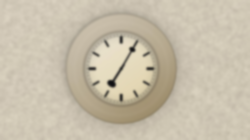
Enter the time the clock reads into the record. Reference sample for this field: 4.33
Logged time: 7.05
